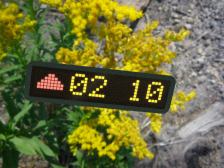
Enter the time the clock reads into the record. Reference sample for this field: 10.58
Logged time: 2.10
